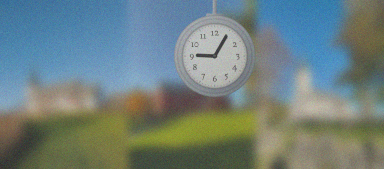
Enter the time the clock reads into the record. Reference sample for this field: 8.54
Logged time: 9.05
